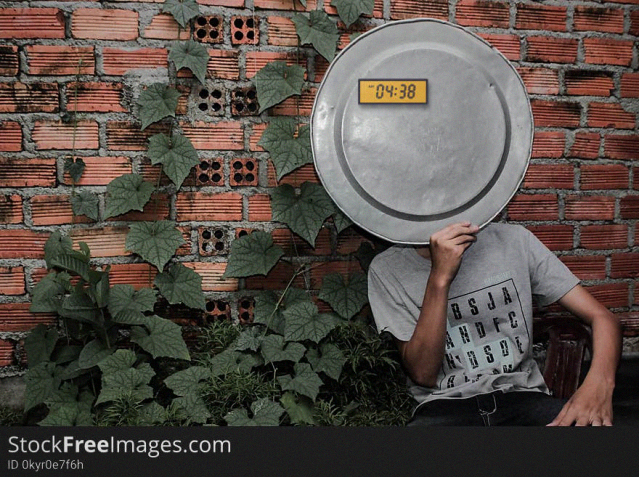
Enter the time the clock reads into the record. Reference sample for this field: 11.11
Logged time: 4.38
